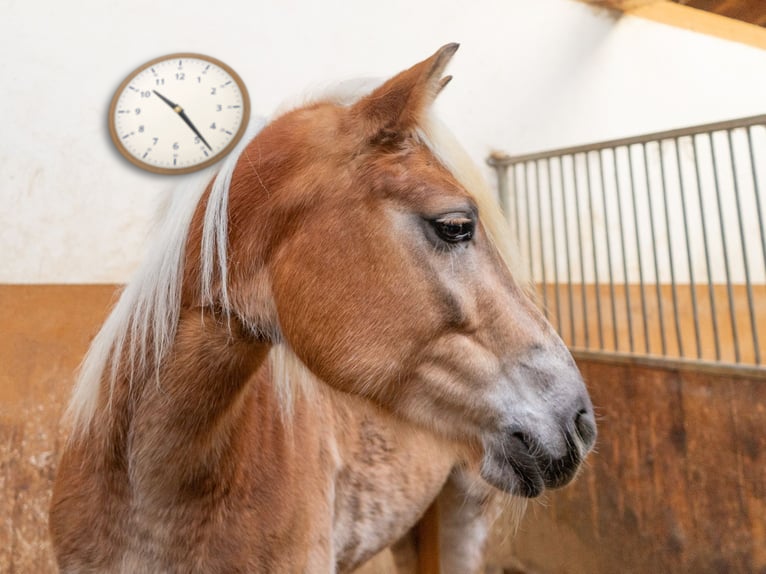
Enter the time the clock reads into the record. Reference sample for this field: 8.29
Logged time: 10.24
